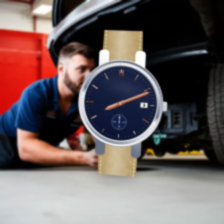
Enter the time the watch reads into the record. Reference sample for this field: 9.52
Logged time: 8.11
